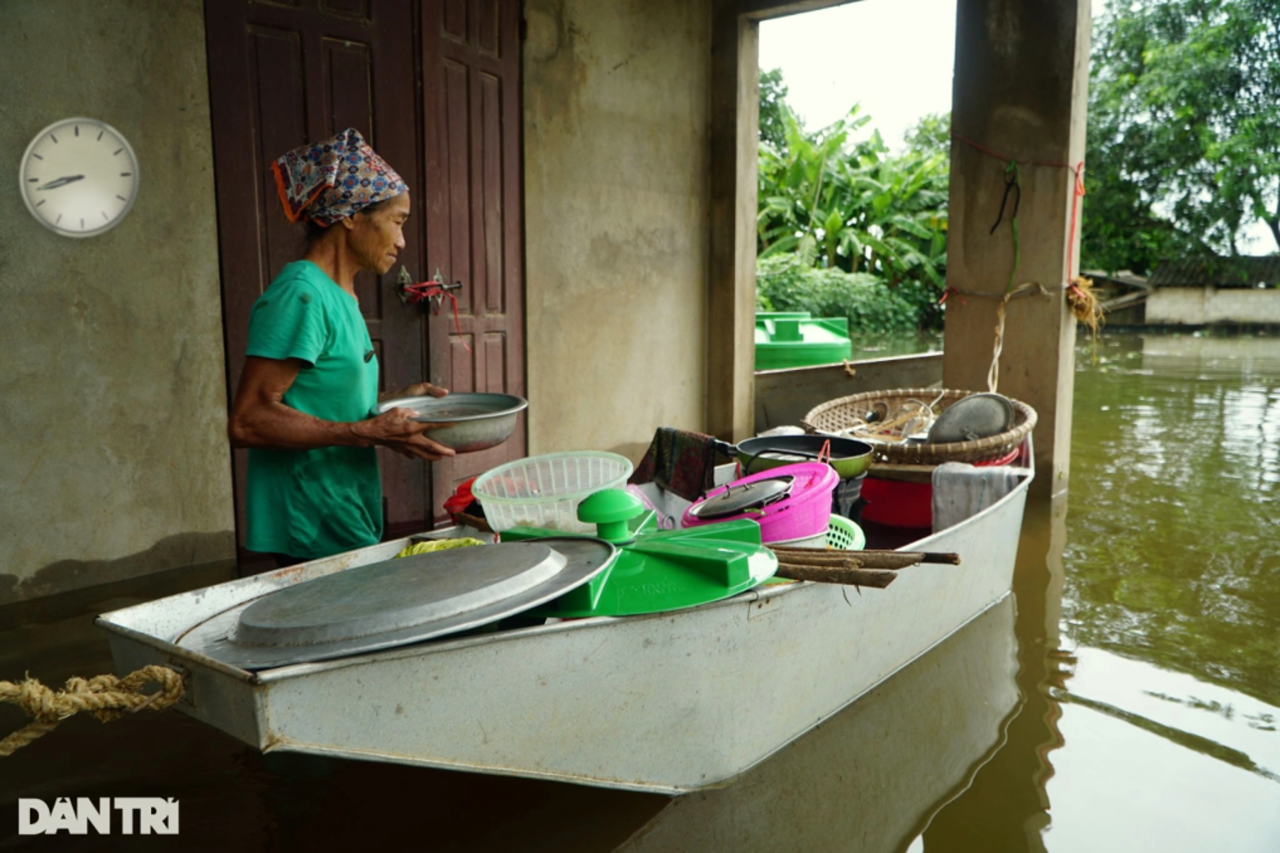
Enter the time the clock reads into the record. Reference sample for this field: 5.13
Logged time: 8.43
